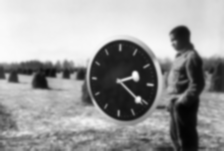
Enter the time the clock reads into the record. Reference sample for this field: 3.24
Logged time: 2.21
